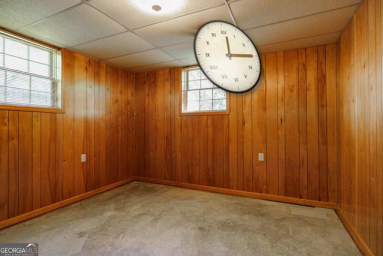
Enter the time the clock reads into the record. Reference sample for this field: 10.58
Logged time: 12.15
